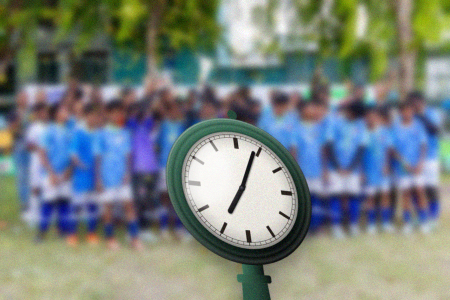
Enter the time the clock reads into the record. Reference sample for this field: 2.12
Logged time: 7.04
